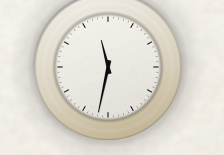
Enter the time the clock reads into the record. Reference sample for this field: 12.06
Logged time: 11.32
